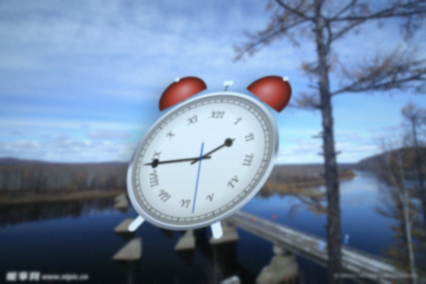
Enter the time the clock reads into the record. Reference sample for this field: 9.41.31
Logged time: 1.43.28
